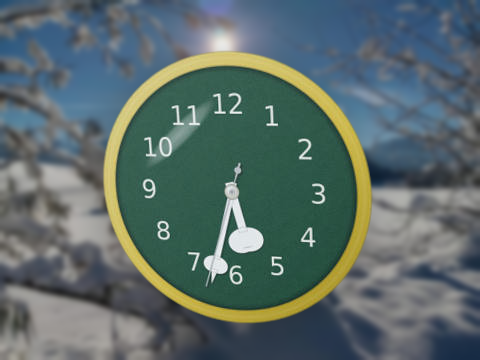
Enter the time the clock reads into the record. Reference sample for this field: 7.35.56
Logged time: 5.32.33
